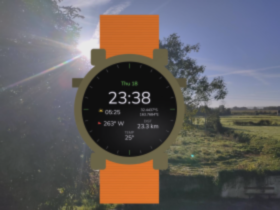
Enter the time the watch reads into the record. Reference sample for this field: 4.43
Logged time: 23.38
